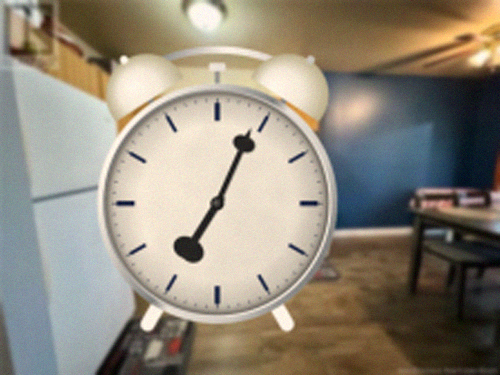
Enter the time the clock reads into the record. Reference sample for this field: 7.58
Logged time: 7.04
